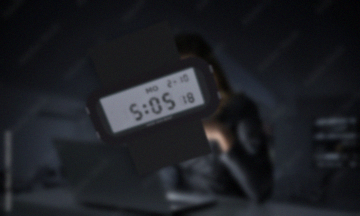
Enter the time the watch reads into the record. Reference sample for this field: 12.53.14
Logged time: 5.05.18
